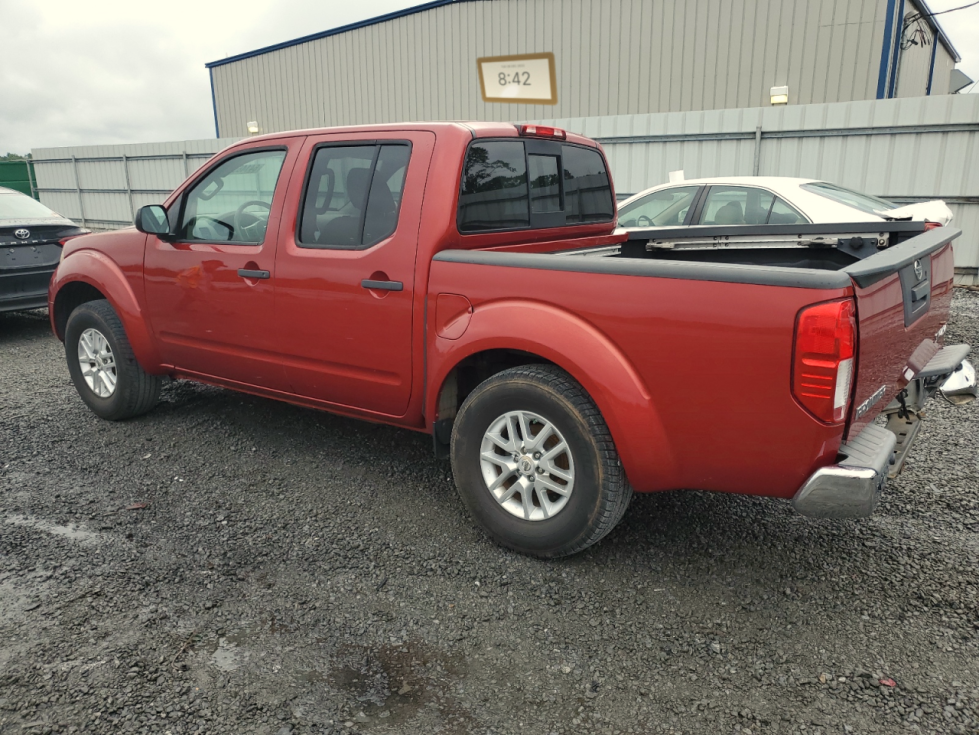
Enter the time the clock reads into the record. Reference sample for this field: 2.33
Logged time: 8.42
